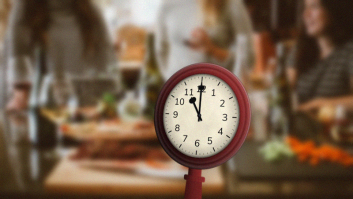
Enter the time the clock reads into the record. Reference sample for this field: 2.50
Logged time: 11.00
